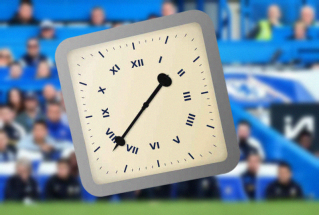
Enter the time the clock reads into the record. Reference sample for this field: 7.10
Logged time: 1.38
